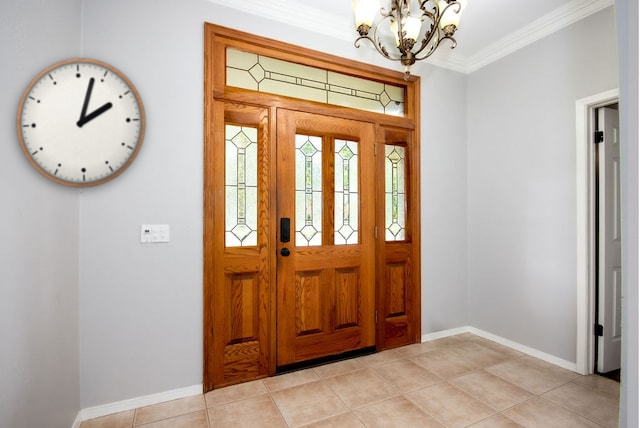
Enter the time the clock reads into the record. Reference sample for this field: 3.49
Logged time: 2.03
